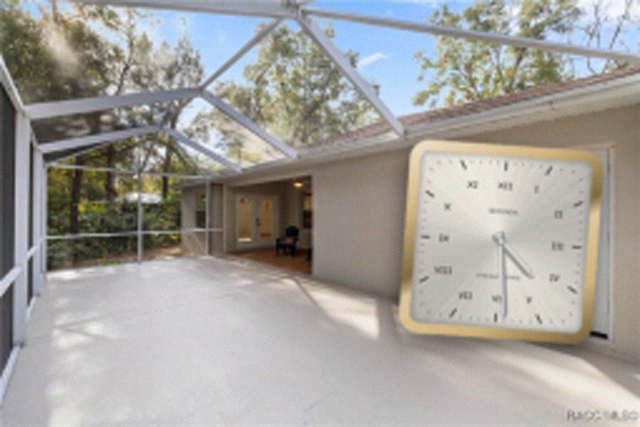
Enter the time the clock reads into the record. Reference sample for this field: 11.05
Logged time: 4.29
